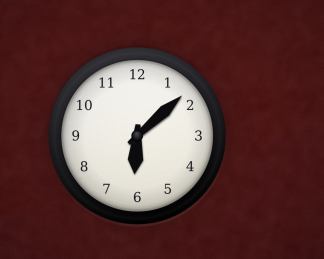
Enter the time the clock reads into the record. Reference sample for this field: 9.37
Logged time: 6.08
